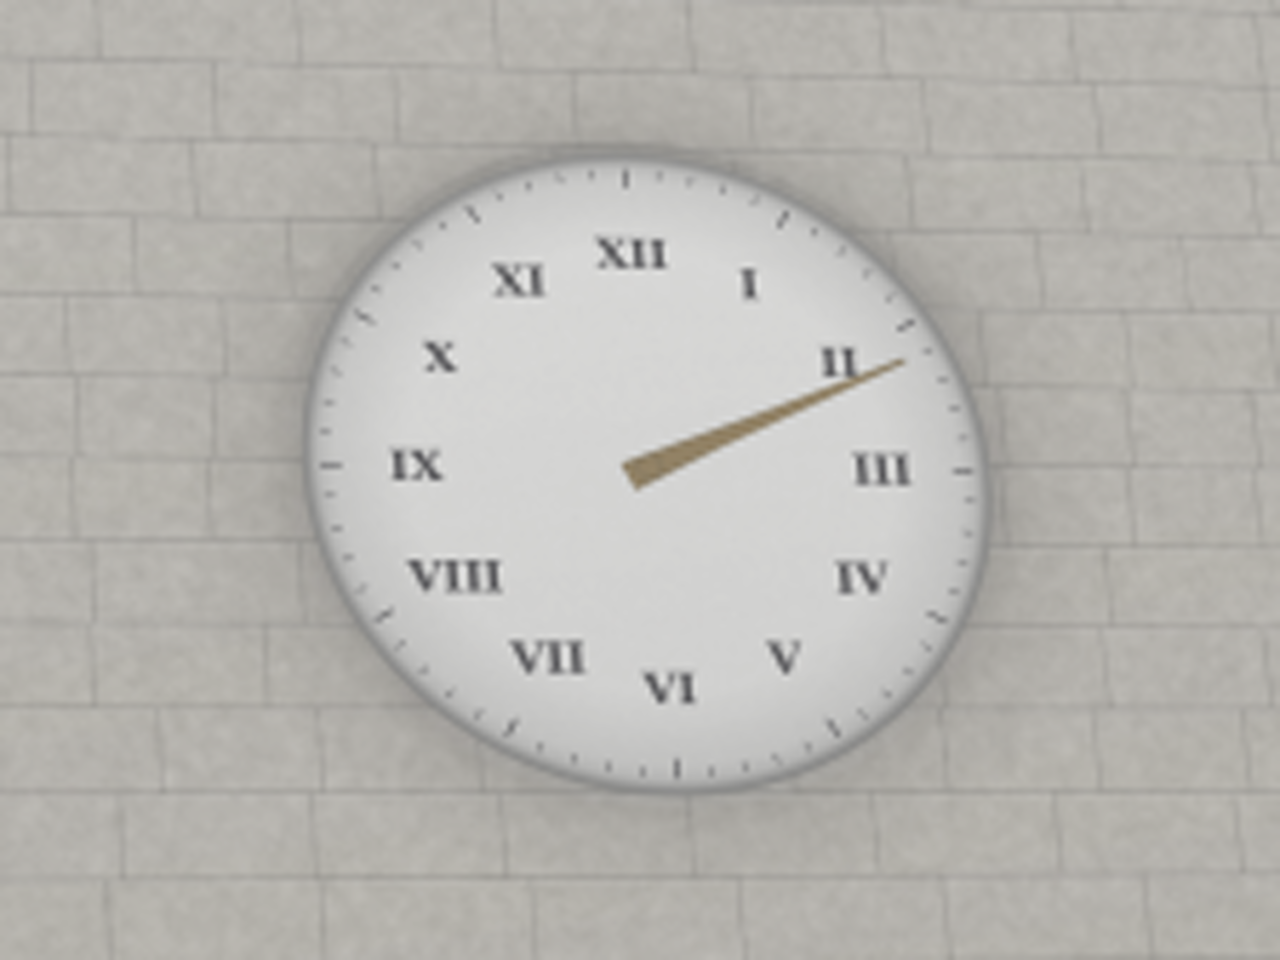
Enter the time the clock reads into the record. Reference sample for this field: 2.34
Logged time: 2.11
